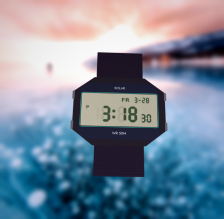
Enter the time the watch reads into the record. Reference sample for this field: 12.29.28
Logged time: 3.18.30
